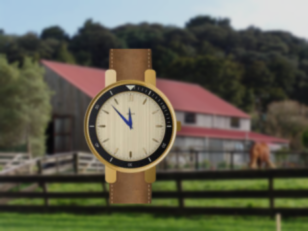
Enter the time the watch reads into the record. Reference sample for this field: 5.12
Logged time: 11.53
